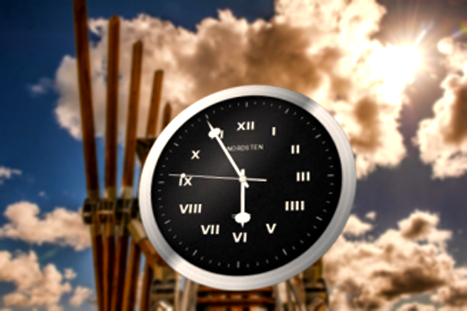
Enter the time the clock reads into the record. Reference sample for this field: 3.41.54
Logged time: 5.54.46
